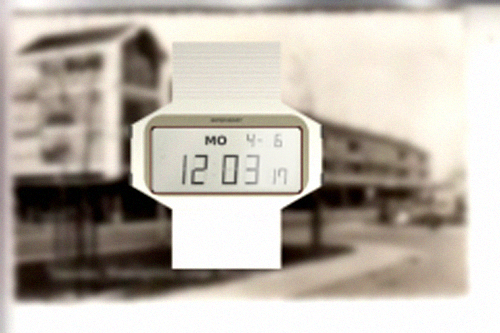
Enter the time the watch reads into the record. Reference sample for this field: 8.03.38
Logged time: 12.03.17
